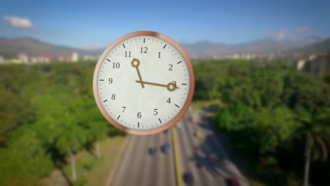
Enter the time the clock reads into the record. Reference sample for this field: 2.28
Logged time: 11.16
